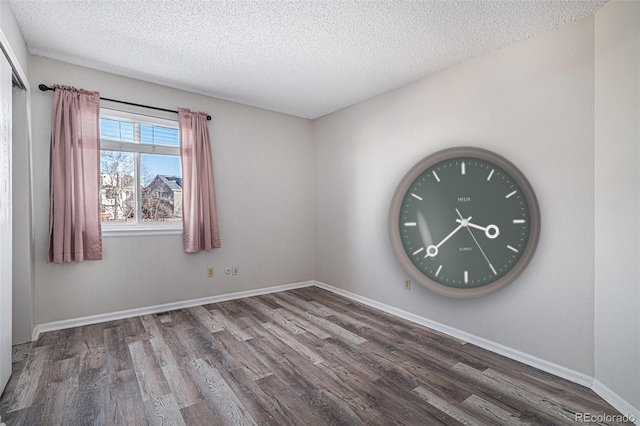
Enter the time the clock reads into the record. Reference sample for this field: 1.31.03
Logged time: 3.38.25
